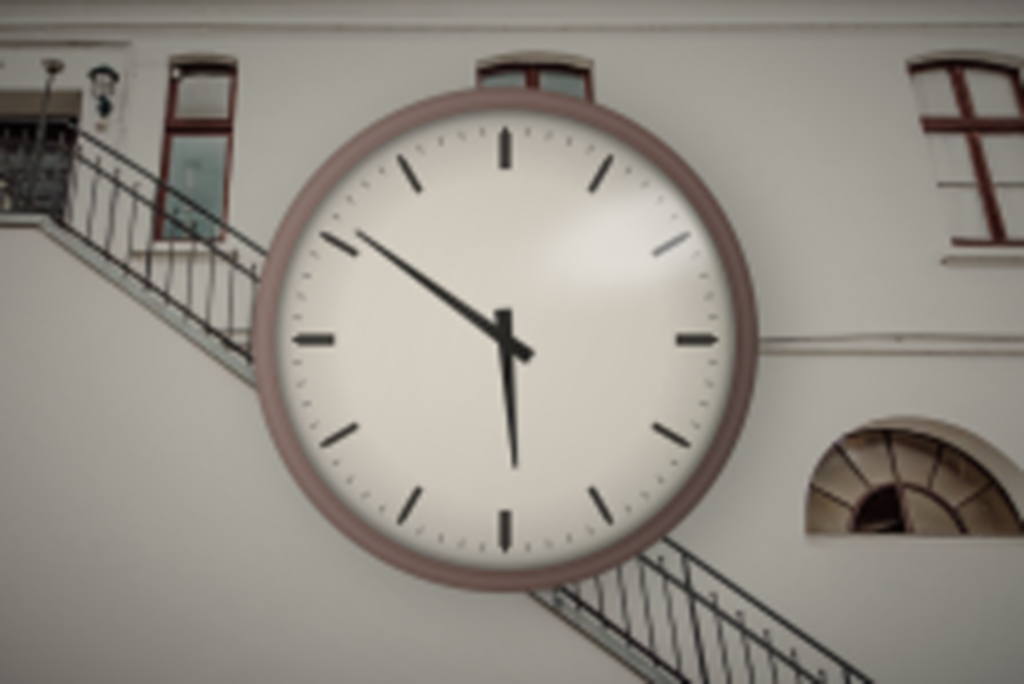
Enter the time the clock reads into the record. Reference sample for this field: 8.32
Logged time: 5.51
